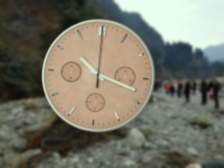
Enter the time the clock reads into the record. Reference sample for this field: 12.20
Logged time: 10.18
